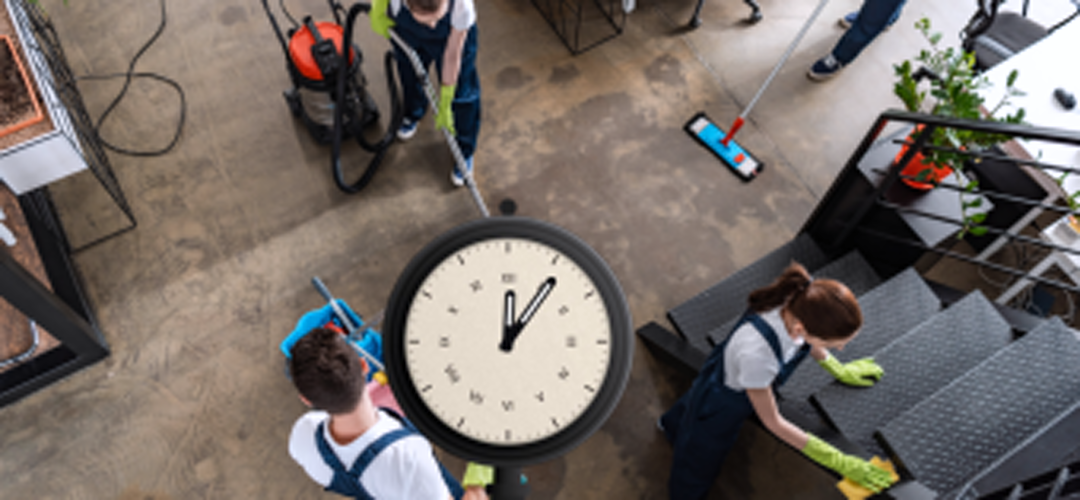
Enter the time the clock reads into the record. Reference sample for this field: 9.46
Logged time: 12.06
